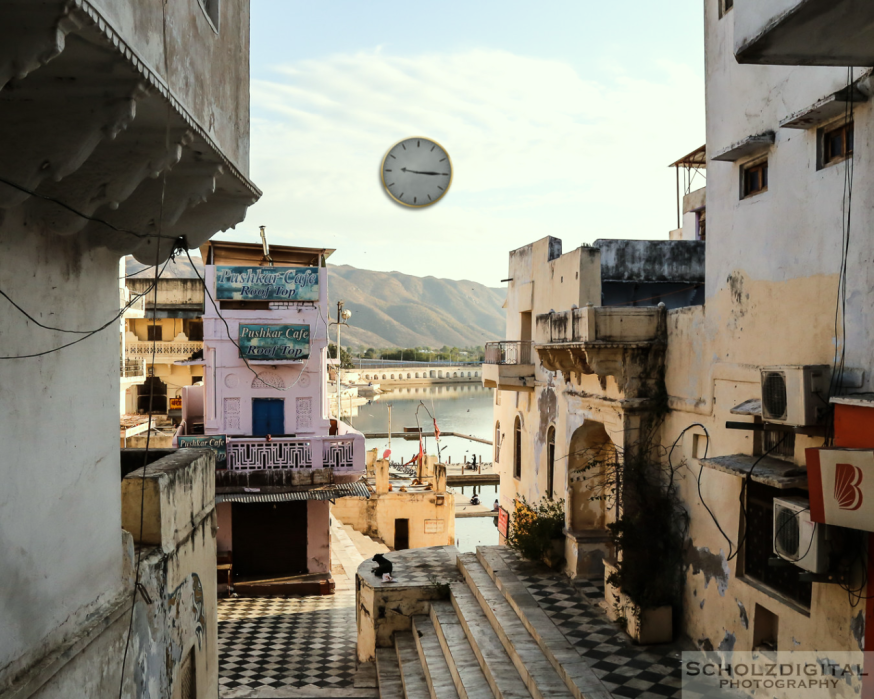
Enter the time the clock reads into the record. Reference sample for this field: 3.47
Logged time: 9.15
